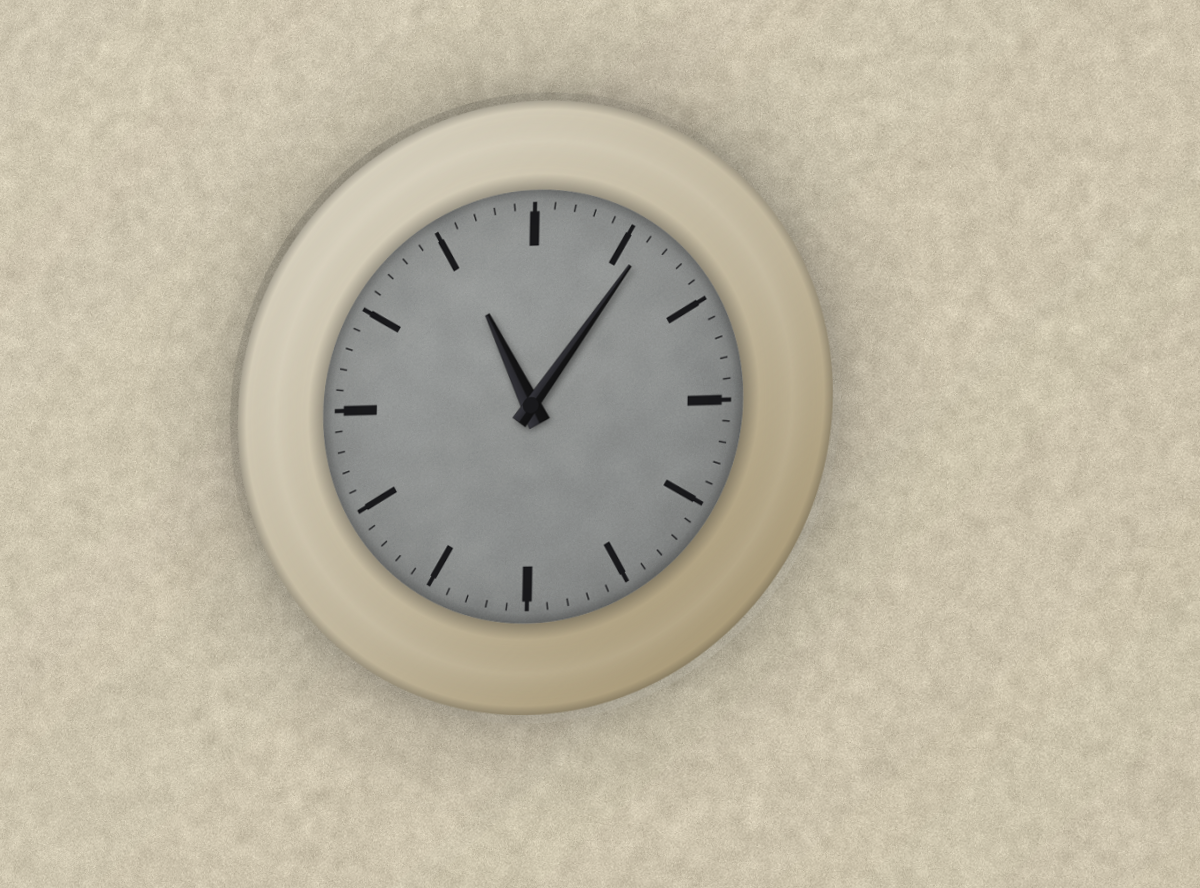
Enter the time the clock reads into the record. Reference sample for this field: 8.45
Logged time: 11.06
